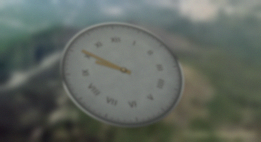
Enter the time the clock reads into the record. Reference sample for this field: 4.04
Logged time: 9.51
